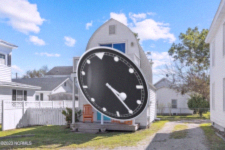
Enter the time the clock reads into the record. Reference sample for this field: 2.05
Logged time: 4.25
